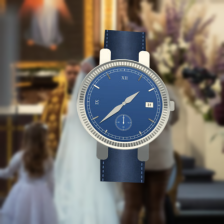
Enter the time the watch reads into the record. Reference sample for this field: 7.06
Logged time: 1.38
